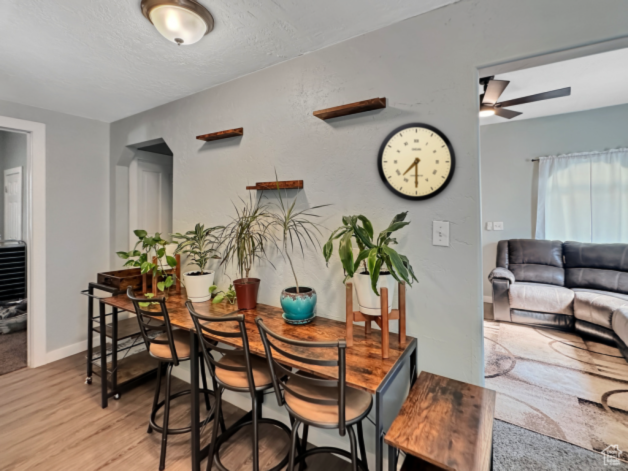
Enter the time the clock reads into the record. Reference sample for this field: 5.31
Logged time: 7.30
